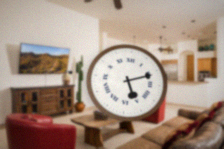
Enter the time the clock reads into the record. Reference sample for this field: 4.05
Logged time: 5.11
